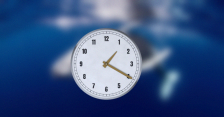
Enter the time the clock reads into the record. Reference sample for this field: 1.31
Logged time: 1.20
